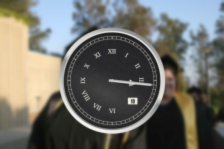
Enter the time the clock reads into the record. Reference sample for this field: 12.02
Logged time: 3.16
